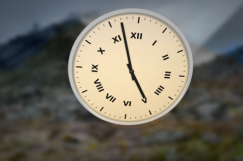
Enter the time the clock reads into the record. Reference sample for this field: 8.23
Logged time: 4.57
